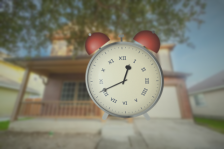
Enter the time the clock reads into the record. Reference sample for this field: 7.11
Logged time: 12.41
